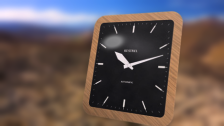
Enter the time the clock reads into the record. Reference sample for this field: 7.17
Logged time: 10.12
